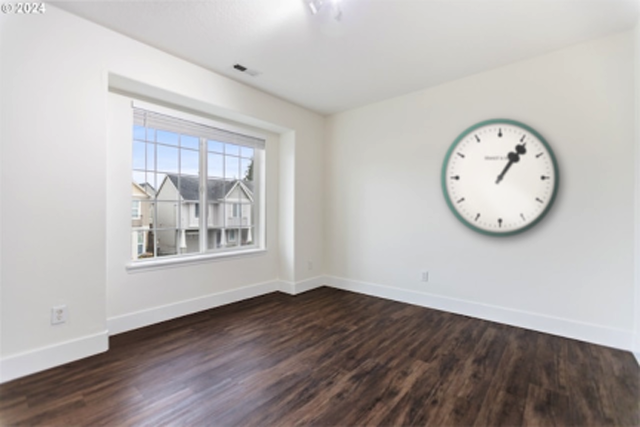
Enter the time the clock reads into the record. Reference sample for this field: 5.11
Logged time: 1.06
